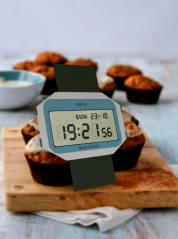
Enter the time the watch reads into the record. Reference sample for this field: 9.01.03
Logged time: 19.21.56
